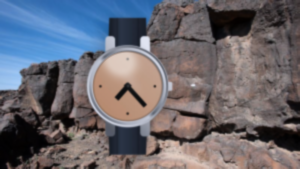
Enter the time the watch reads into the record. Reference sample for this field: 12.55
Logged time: 7.23
